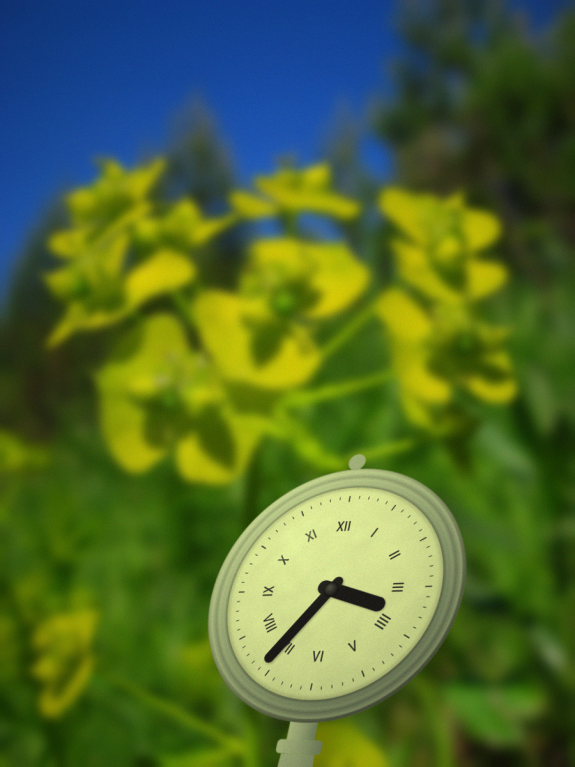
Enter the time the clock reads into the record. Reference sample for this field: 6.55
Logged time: 3.36
